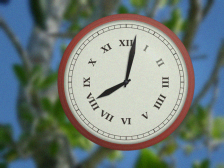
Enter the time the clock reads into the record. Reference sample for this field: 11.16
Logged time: 8.02
